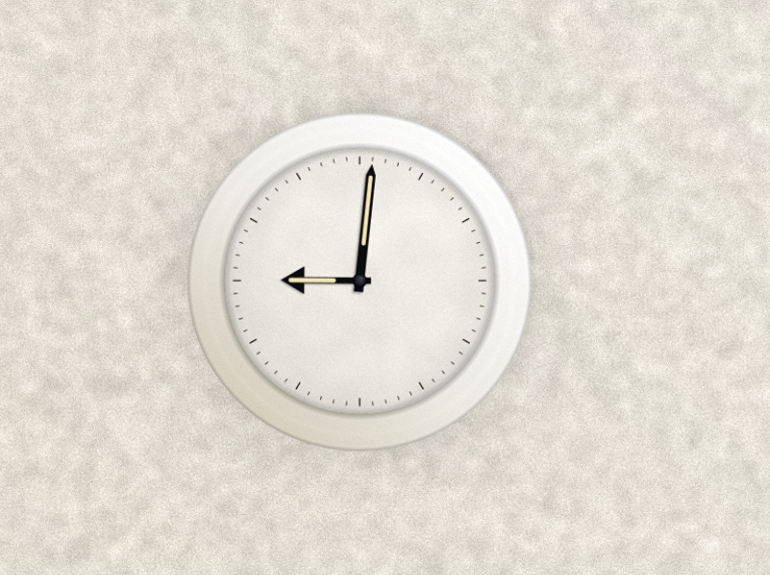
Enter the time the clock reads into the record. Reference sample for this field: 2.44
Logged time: 9.01
